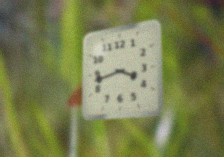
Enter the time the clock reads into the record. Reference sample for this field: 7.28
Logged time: 3.43
